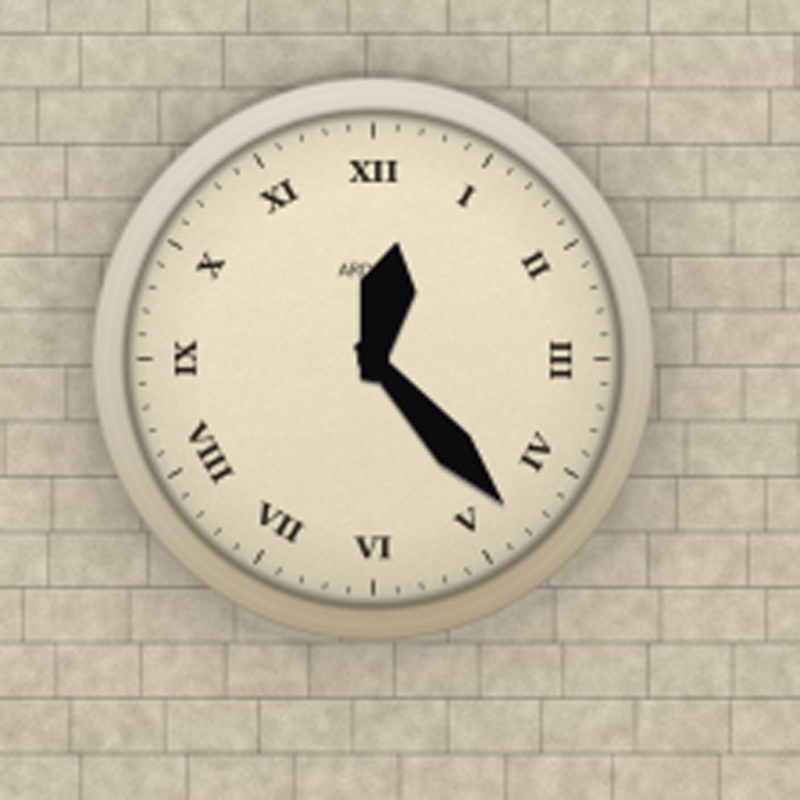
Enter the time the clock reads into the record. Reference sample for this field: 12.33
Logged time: 12.23
